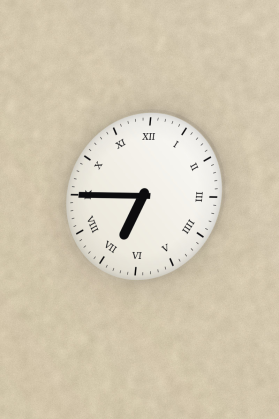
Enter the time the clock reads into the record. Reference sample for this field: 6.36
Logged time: 6.45
